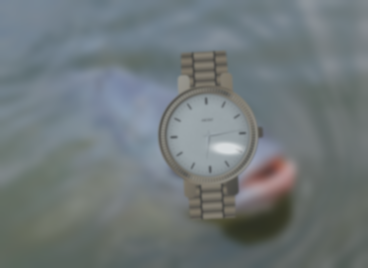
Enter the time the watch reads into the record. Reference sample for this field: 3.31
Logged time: 6.14
